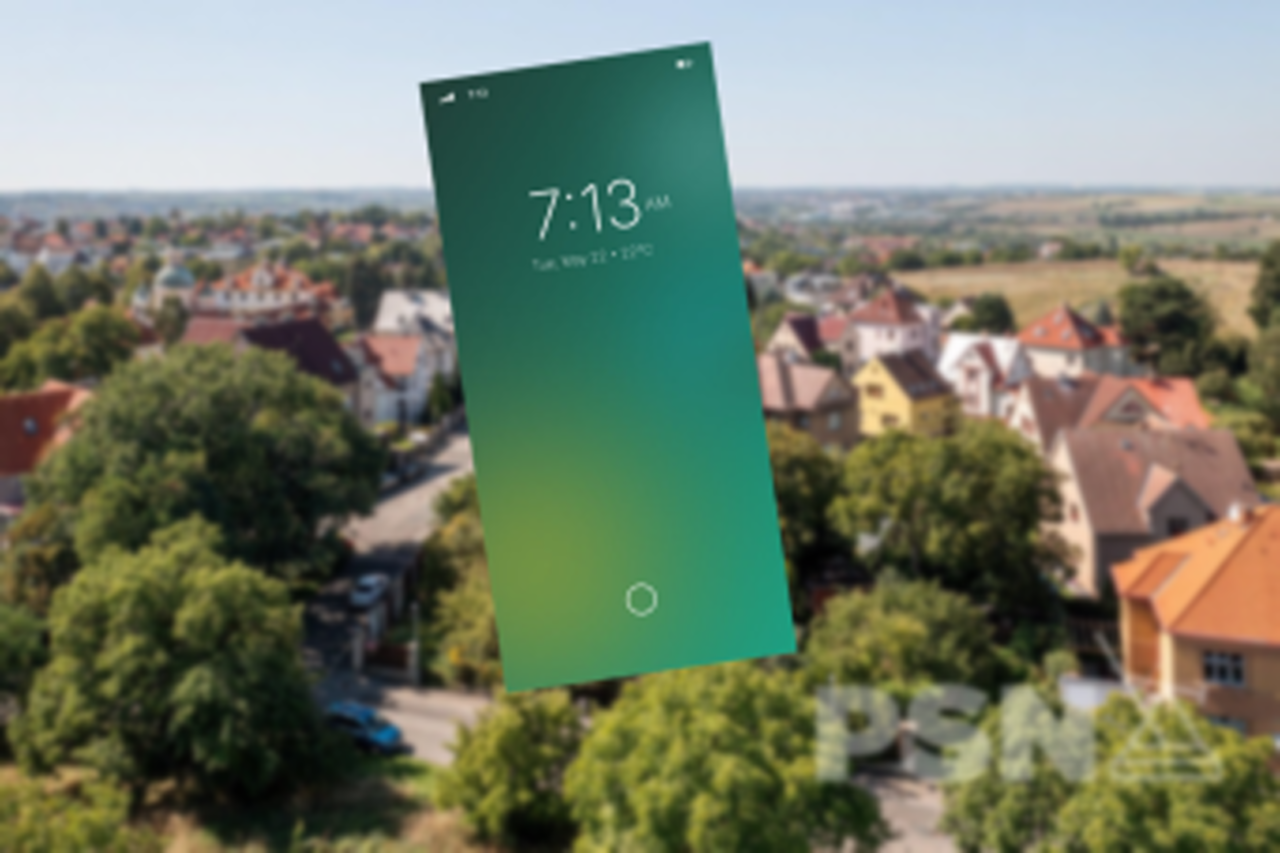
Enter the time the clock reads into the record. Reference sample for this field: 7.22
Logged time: 7.13
